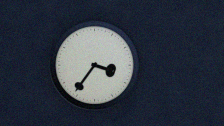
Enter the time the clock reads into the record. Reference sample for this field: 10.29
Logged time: 3.36
